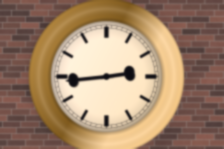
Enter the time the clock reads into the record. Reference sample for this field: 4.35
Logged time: 2.44
